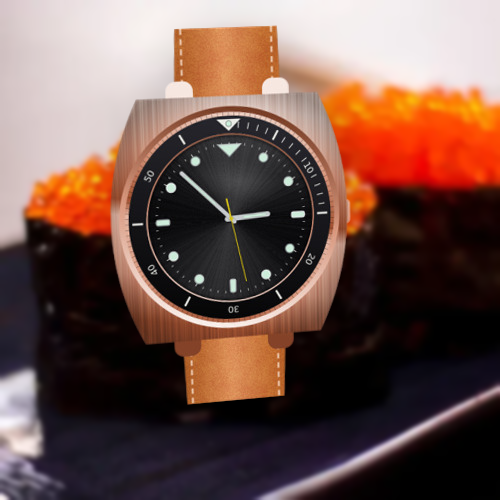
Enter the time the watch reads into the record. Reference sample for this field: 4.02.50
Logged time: 2.52.28
